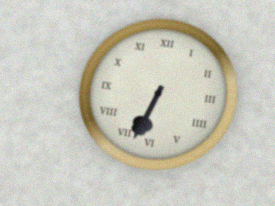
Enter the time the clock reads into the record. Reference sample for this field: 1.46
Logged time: 6.33
